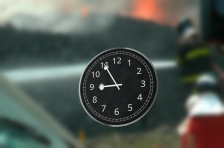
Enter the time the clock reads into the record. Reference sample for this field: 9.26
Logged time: 8.55
